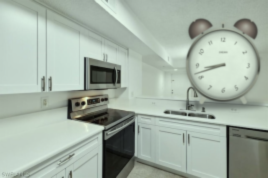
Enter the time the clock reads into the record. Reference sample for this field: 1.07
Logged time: 8.42
